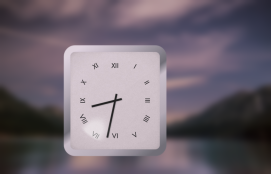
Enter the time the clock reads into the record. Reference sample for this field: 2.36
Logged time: 8.32
